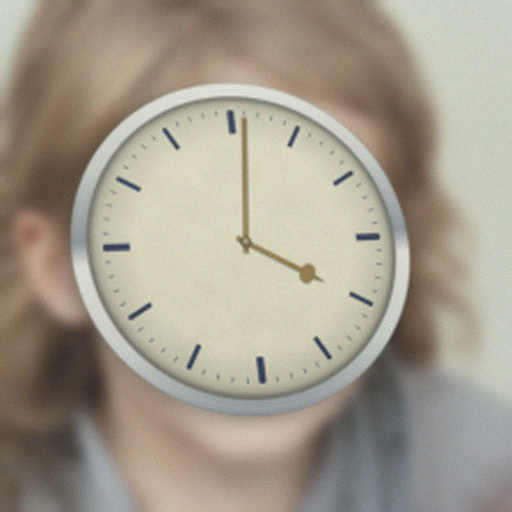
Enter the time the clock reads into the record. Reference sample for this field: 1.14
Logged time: 4.01
